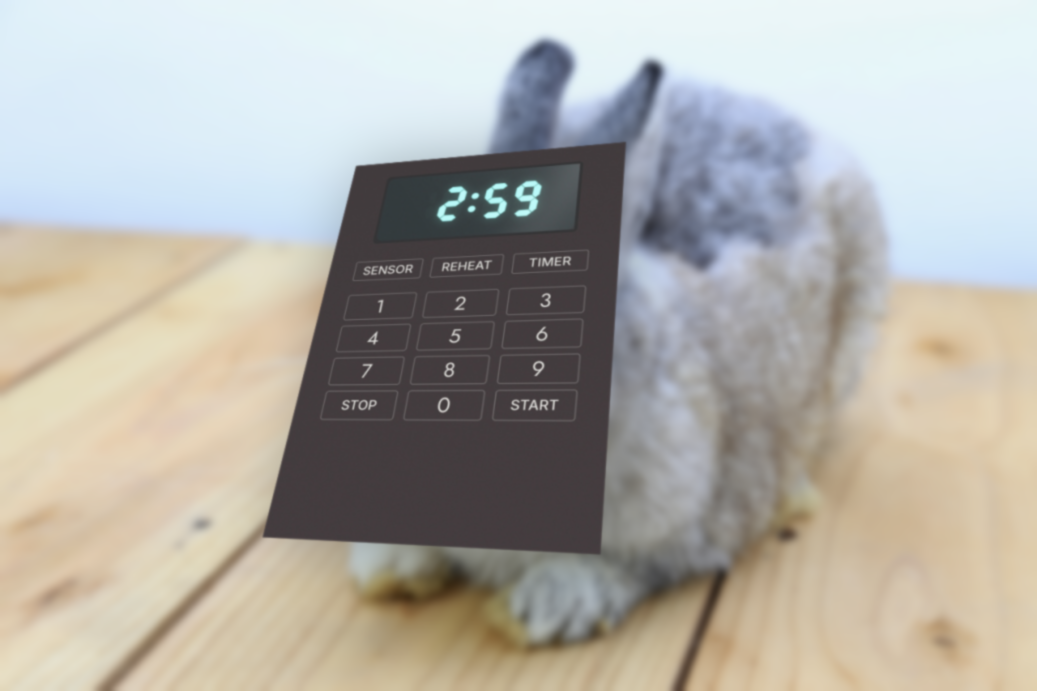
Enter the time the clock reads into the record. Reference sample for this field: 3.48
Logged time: 2.59
